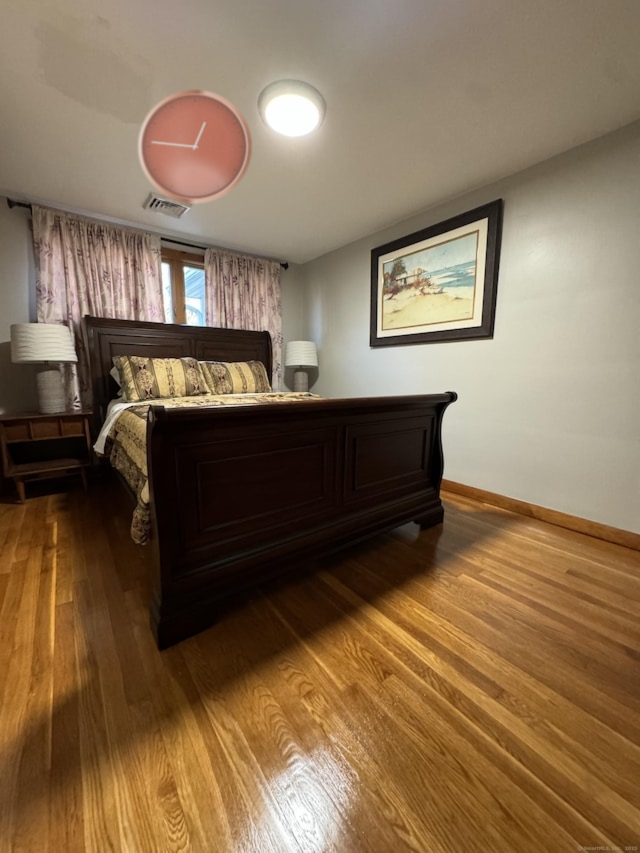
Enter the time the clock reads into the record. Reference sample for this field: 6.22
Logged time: 12.46
